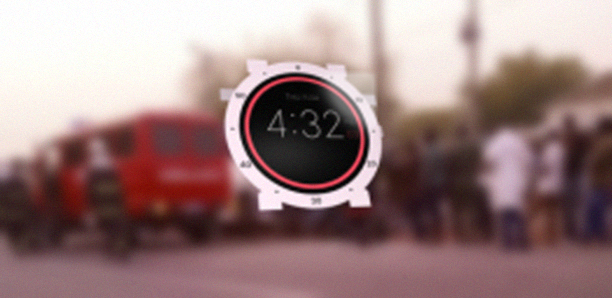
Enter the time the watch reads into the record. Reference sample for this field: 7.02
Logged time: 4.32
